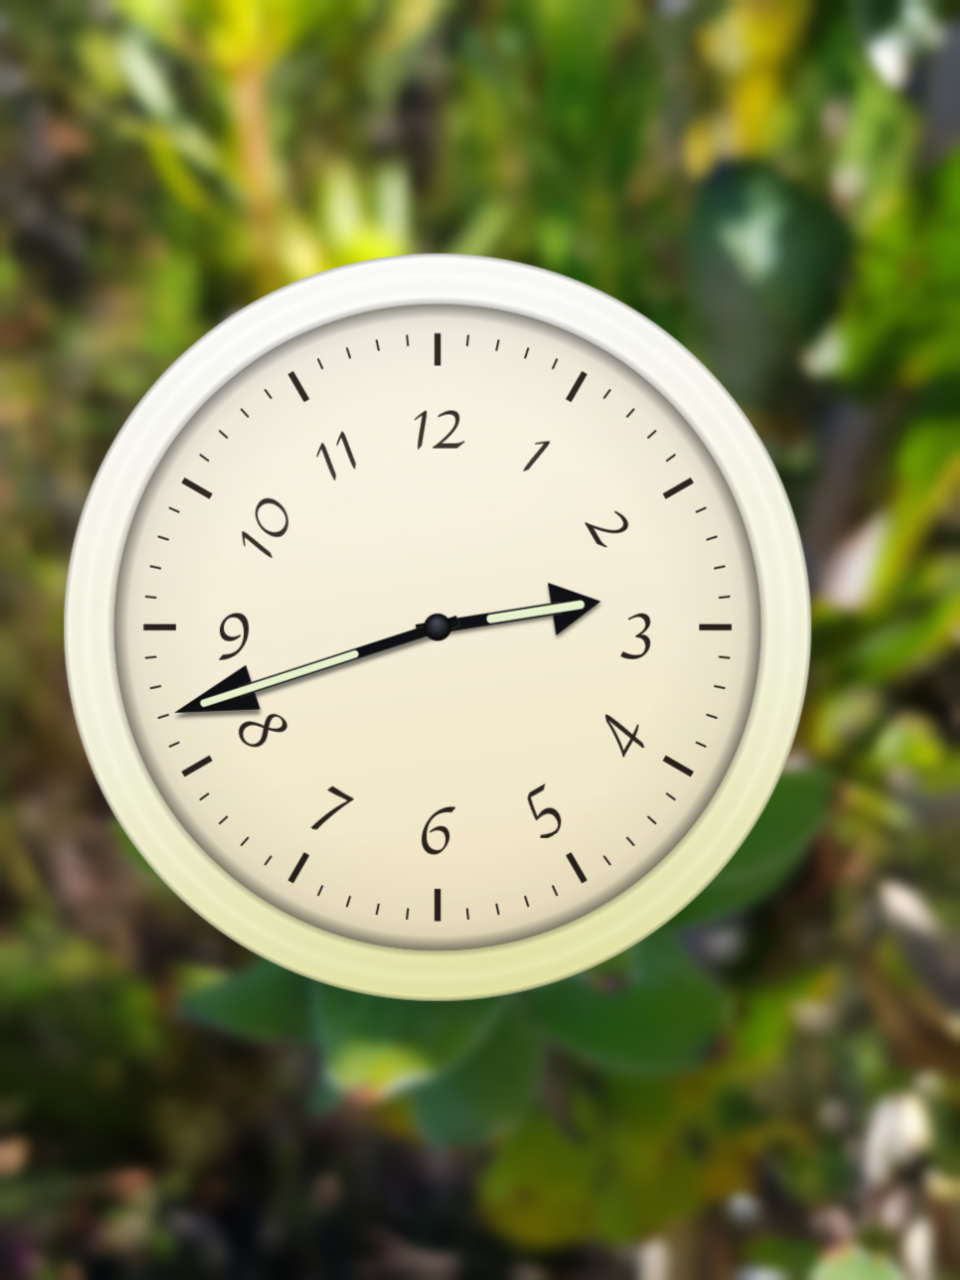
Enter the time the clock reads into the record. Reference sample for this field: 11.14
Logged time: 2.42
